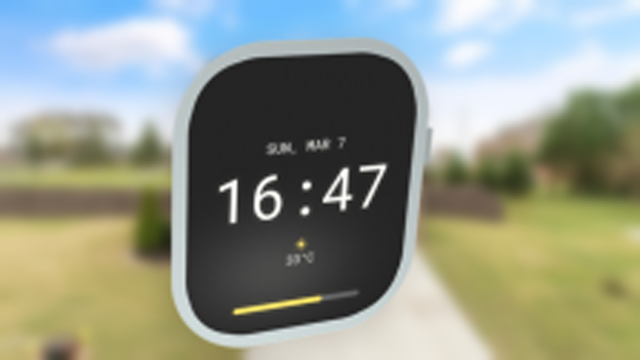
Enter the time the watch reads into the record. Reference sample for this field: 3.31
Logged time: 16.47
